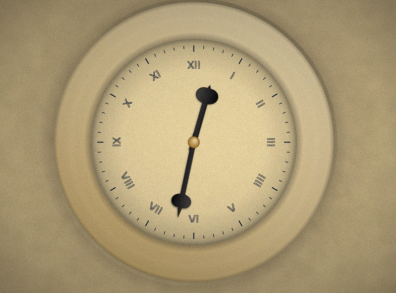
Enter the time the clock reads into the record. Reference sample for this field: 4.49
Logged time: 12.32
